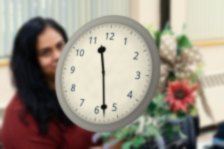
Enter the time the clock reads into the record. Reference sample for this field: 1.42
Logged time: 11.28
